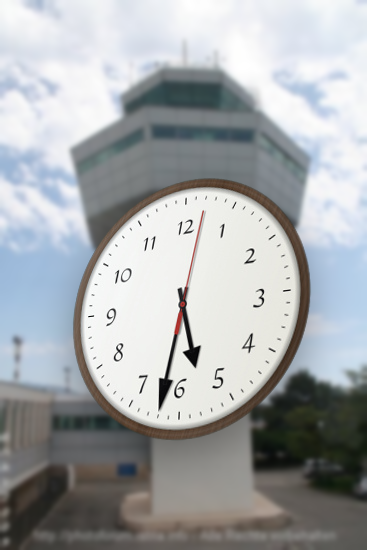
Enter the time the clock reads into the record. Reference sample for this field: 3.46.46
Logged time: 5.32.02
